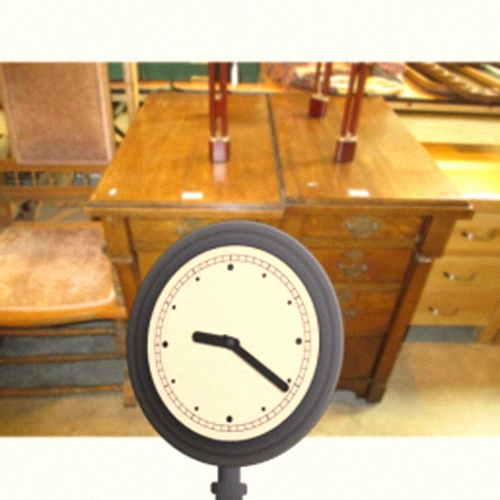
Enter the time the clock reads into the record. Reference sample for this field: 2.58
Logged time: 9.21
